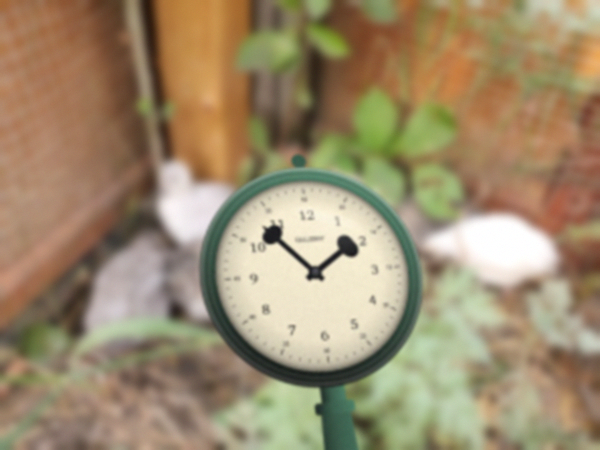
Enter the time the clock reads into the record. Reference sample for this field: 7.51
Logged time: 1.53
